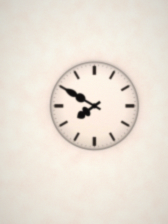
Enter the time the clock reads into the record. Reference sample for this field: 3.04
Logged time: 7.50
